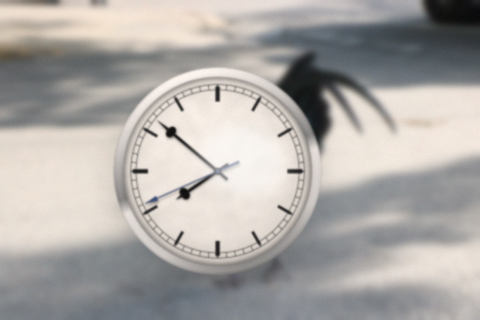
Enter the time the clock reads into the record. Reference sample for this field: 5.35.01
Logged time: 7.51.41
